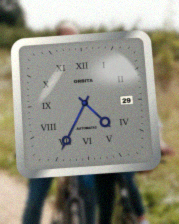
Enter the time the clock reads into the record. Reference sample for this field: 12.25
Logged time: 4.35
